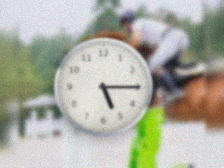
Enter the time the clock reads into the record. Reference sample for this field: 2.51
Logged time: 5.15
